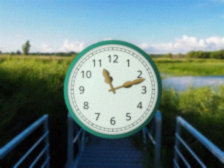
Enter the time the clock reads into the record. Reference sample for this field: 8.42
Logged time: 11.12
